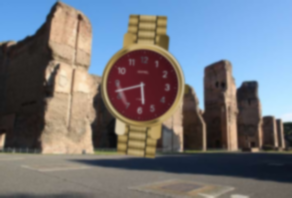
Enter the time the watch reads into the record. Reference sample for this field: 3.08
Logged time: 5.42
